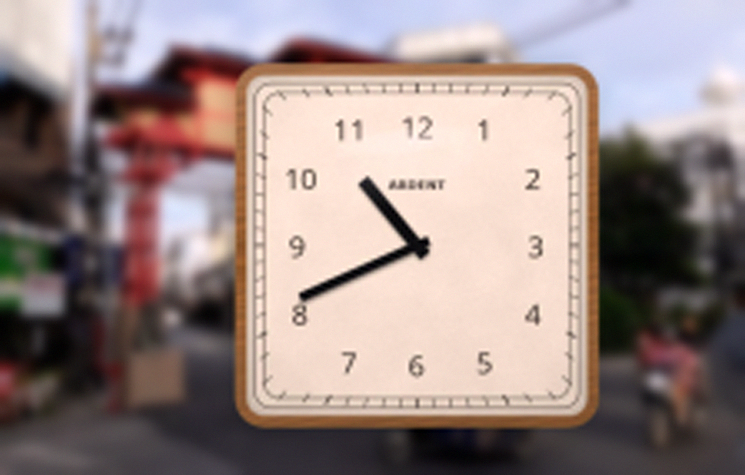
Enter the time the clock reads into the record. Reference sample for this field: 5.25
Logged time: 10.41
